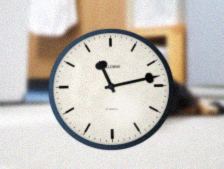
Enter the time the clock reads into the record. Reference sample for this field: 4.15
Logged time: 11.13
